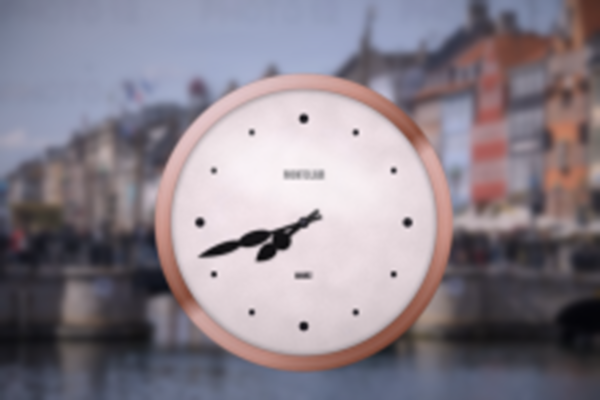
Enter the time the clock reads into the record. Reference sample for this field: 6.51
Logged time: 7.42
